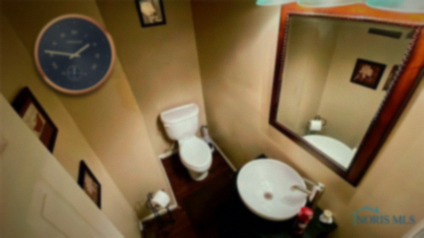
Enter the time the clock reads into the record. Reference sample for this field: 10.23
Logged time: 1.46
